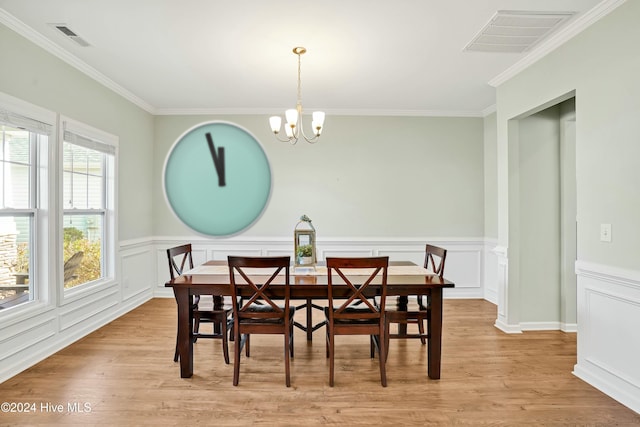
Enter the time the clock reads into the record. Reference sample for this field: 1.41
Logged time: 11.57
